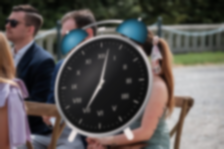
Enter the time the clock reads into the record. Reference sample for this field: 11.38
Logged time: 7.02
